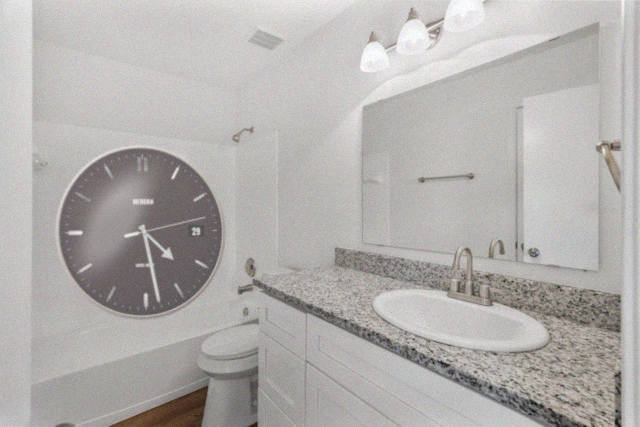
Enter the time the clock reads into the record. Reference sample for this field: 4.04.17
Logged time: 4.28.13
